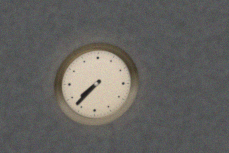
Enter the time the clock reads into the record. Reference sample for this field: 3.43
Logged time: 7.37
